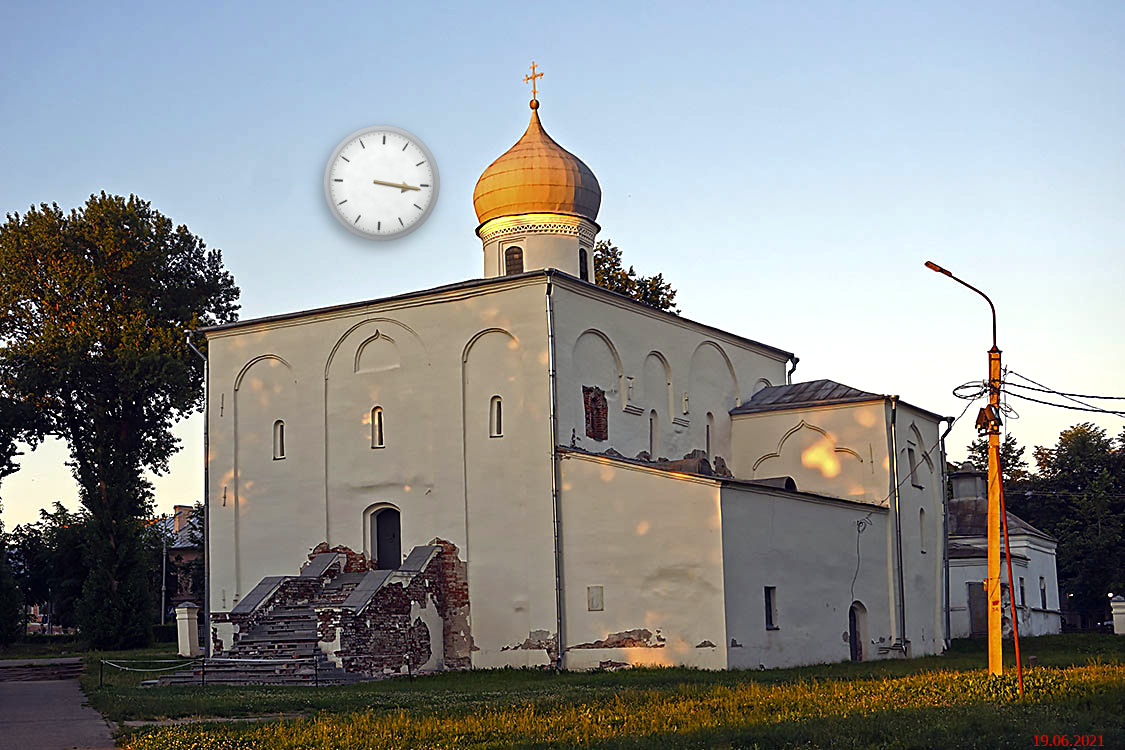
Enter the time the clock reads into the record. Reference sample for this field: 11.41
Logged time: 3.16
